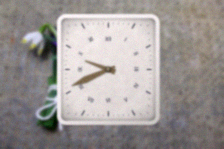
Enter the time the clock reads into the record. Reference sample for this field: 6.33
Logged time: 9.41
